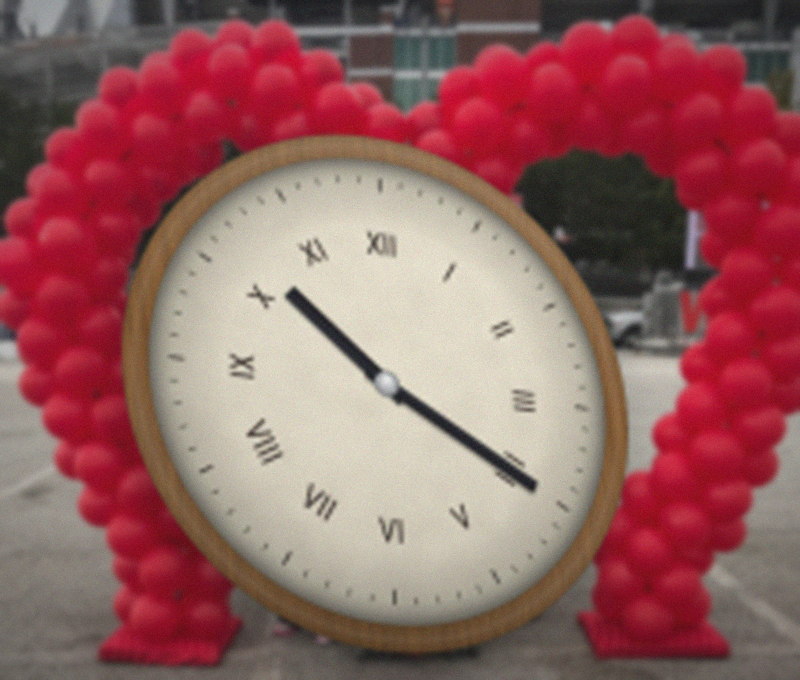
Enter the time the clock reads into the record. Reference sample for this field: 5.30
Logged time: 10.20
